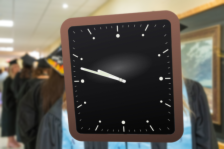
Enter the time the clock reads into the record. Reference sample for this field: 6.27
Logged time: 9.48
